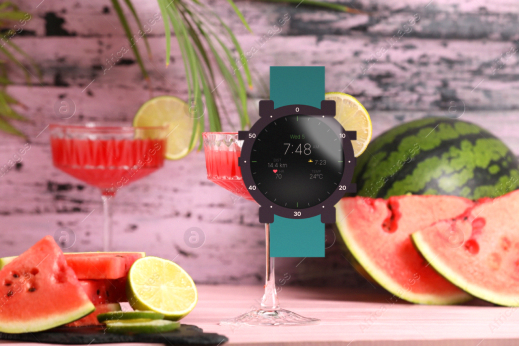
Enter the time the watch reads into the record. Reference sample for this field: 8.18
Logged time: 7.48
